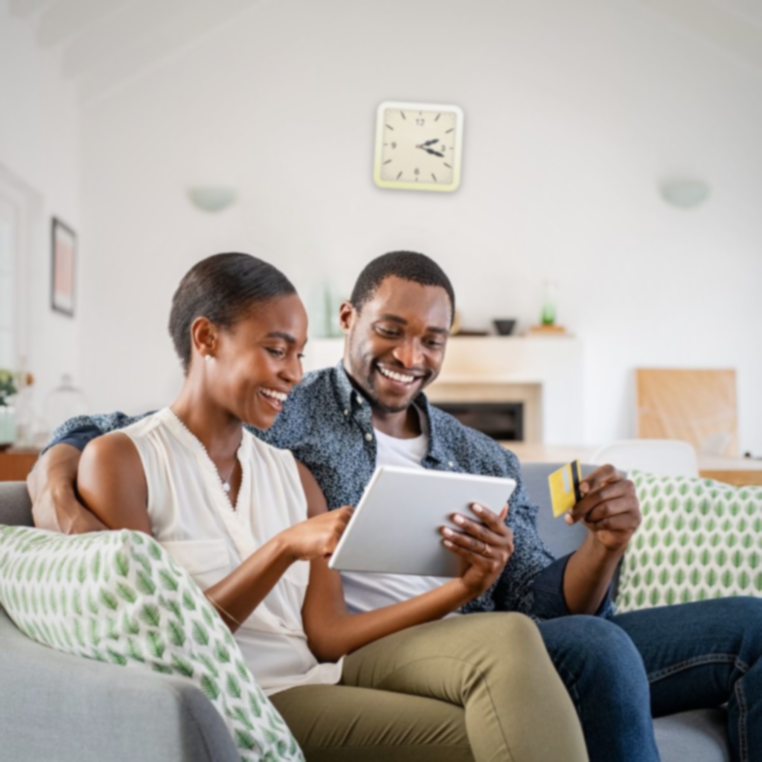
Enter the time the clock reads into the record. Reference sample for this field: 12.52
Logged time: 2.18
